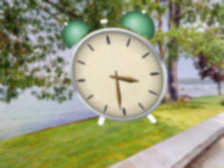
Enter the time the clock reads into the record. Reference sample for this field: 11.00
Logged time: 3.31
